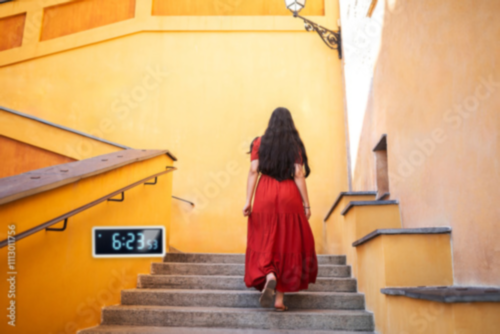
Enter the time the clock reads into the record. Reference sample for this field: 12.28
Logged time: 6.23
